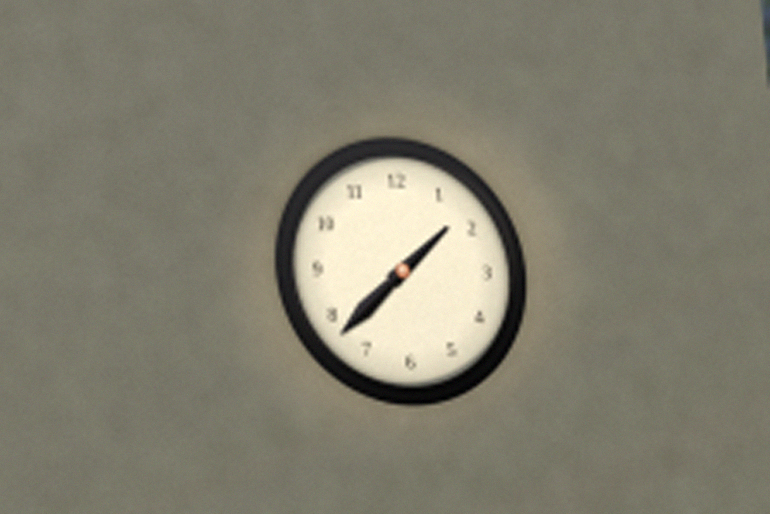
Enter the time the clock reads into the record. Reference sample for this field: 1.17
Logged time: 1.38
